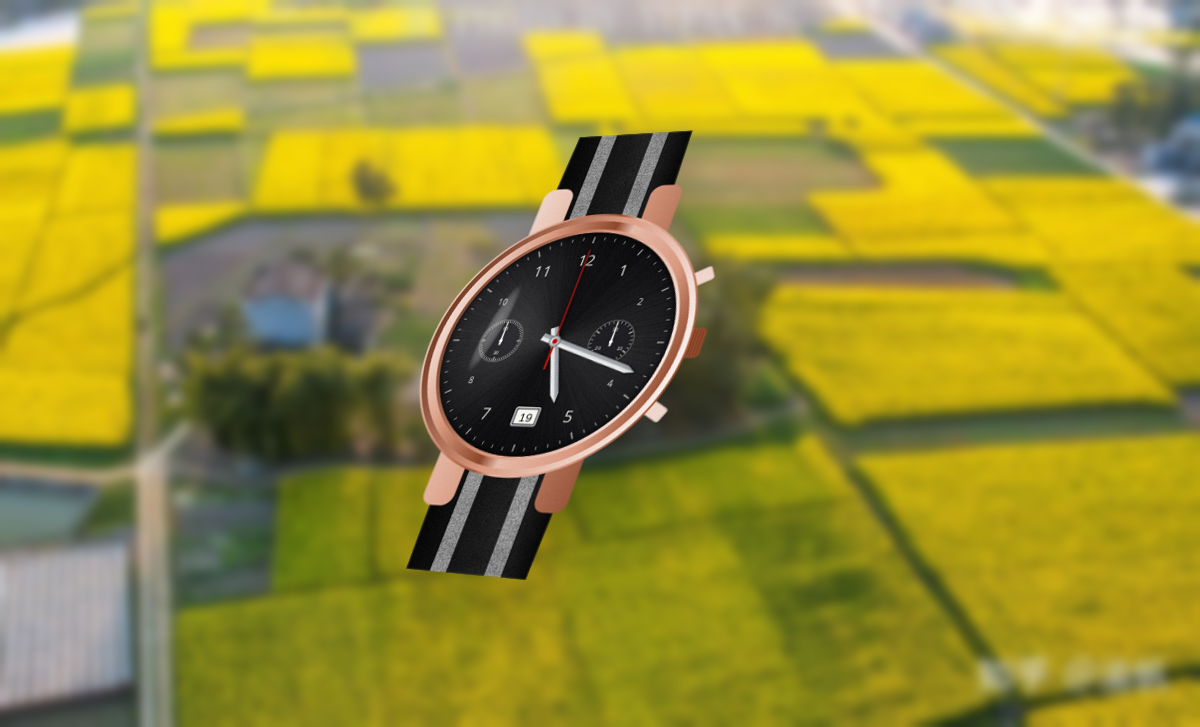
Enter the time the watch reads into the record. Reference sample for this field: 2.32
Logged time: 5.18
